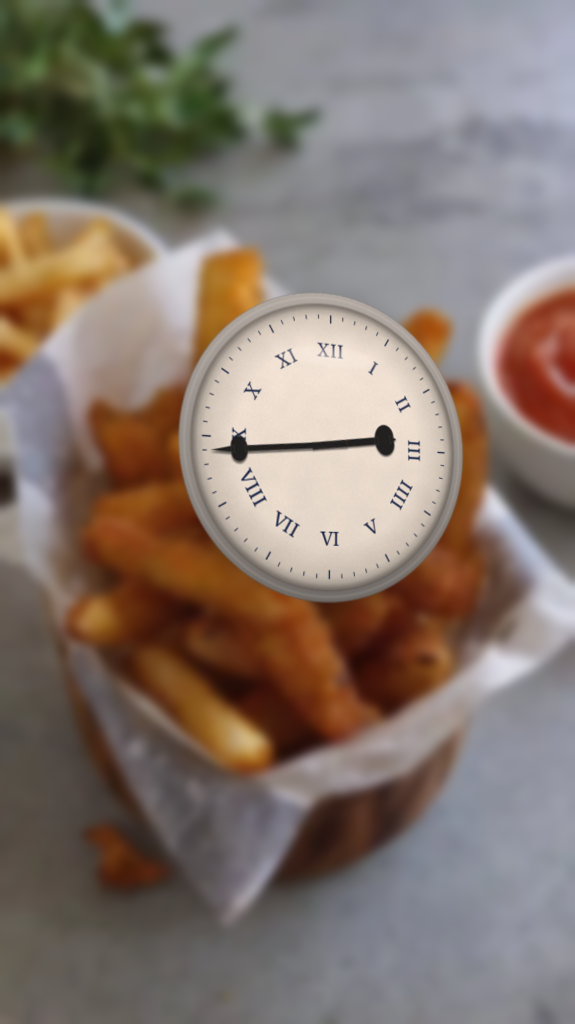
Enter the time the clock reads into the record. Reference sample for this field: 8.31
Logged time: 2.44
